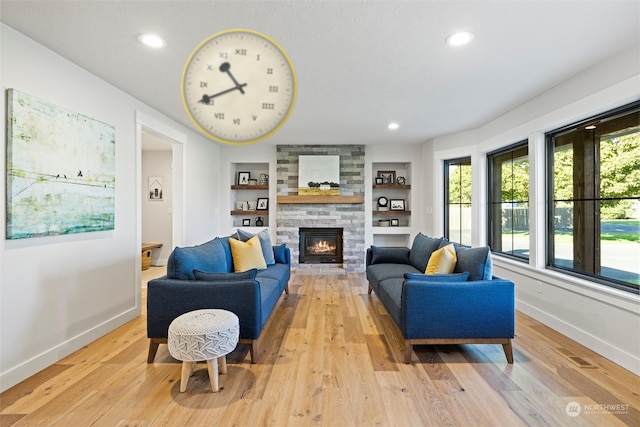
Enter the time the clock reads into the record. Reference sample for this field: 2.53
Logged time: 10.41
